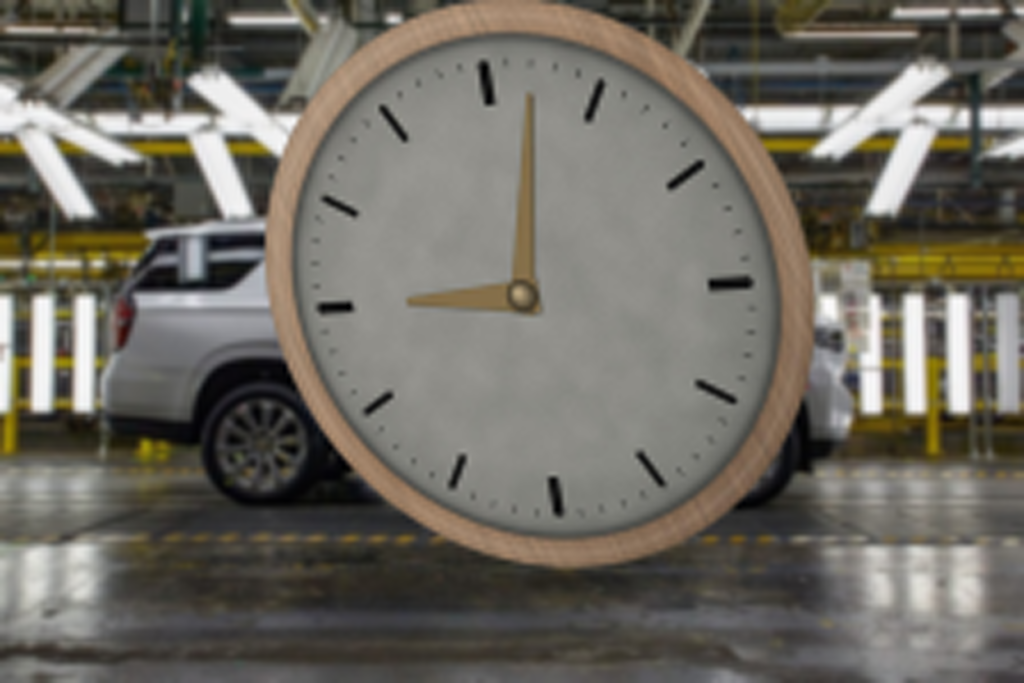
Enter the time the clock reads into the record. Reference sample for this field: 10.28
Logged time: 9.02
